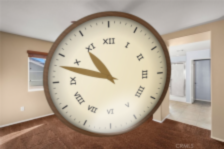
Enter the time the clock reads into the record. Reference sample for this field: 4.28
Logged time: 10.48
